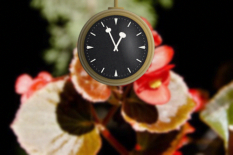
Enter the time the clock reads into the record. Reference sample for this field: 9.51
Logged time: 12.56
